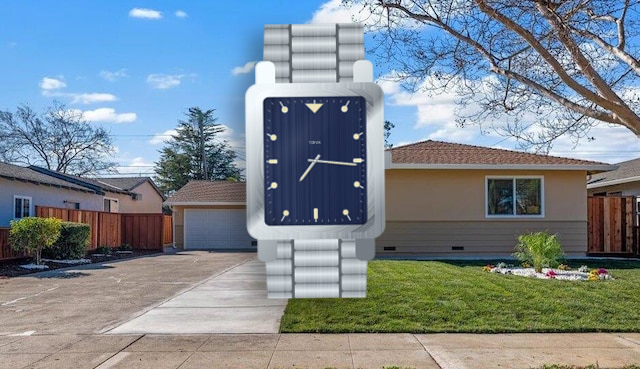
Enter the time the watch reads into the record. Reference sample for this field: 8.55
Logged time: 7.16
